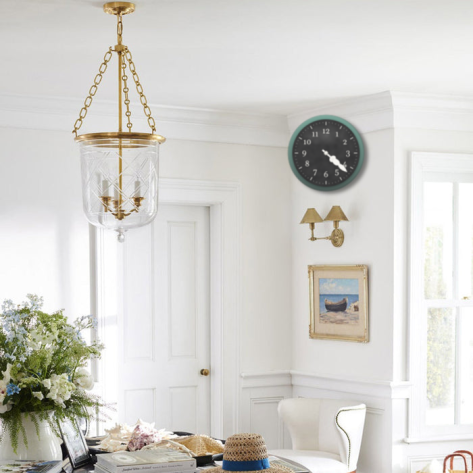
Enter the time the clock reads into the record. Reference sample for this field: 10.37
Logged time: 4.22
